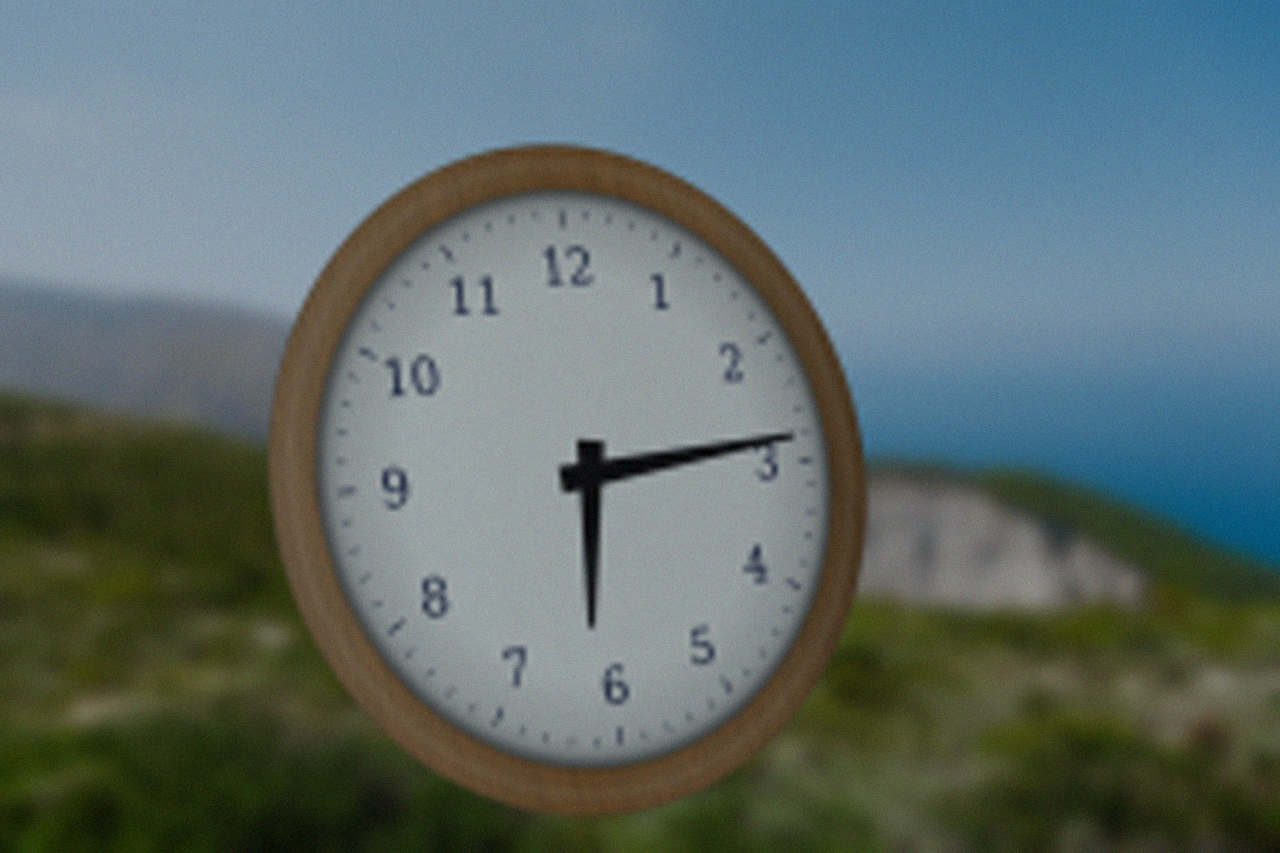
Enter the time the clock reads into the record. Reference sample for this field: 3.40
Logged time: 6.14
